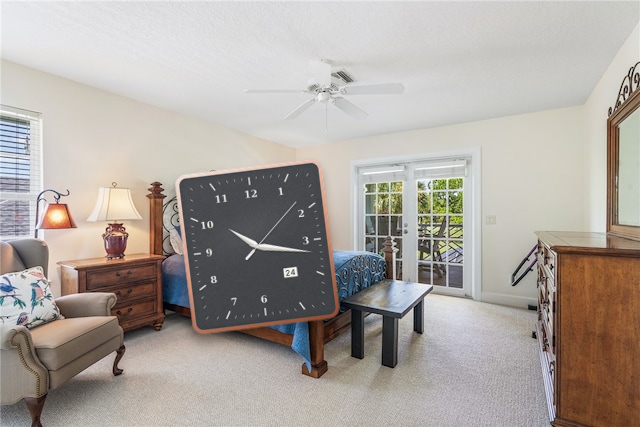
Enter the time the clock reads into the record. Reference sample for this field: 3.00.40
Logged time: 10.17.08
